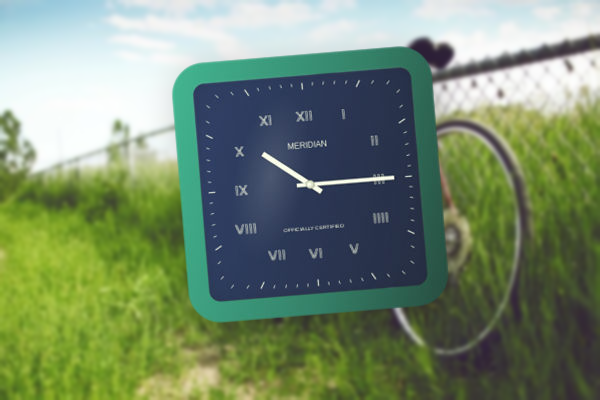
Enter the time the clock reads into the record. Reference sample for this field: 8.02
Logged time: 10.15
